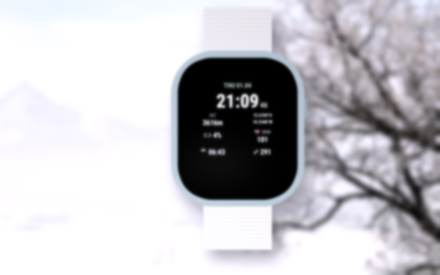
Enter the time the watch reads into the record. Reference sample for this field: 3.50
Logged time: 21.09
